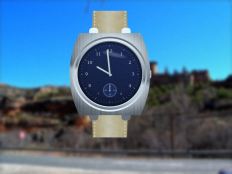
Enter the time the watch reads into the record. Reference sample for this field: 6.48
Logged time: 9.59
